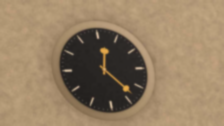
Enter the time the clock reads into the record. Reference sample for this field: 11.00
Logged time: 12.23
